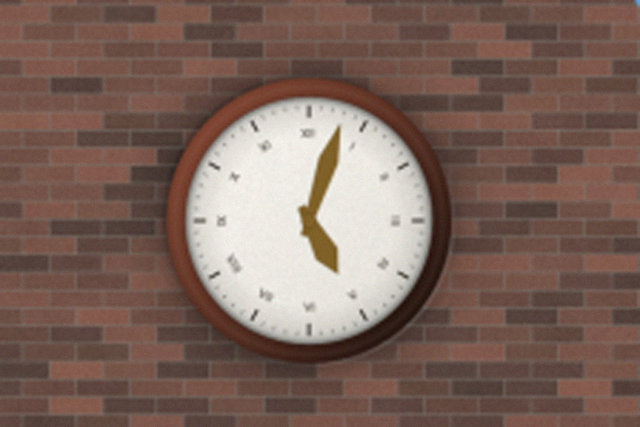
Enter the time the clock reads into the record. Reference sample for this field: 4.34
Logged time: 5.03
